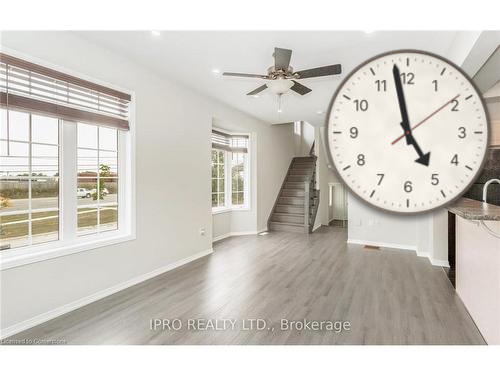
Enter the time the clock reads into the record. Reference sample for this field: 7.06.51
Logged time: 4.58.09
